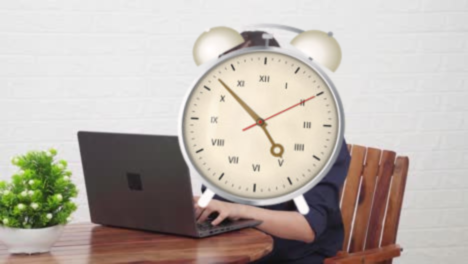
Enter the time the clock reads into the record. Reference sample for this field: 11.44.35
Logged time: 4.52.10
